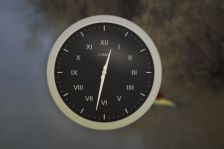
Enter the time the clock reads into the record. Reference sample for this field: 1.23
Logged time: 12.32
